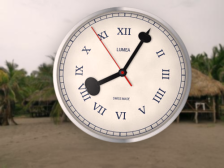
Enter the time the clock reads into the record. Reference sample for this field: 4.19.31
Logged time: 8.04.54
